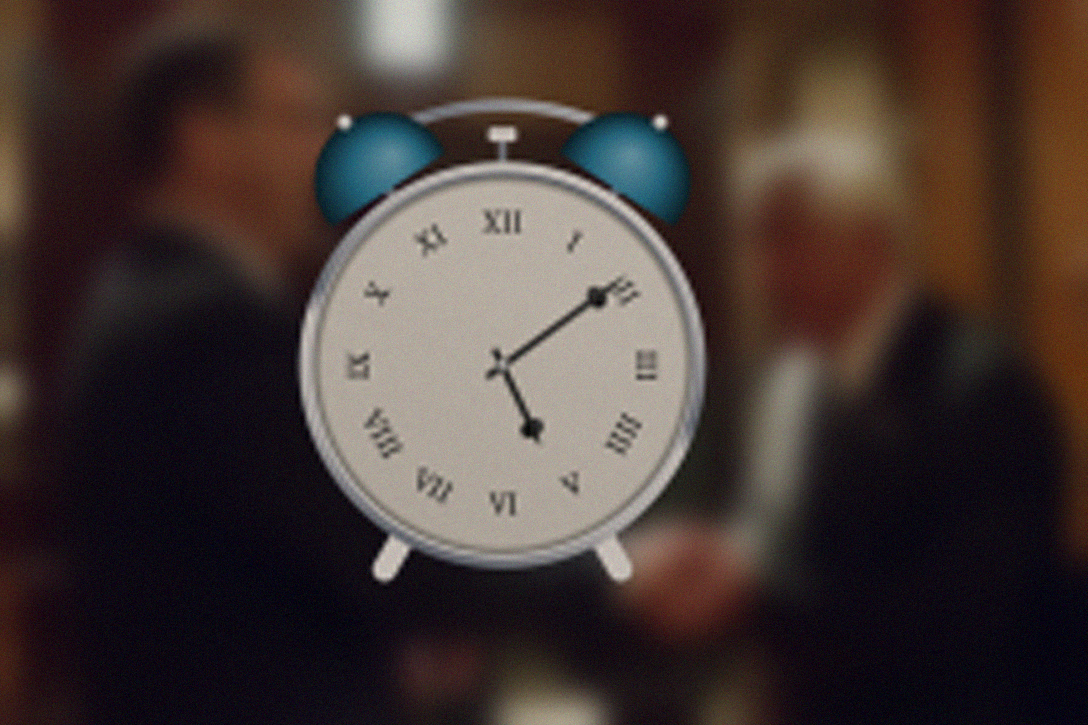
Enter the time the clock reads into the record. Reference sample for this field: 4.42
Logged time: 5.09
